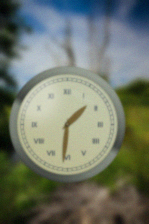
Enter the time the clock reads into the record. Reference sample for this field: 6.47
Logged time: 1.31
